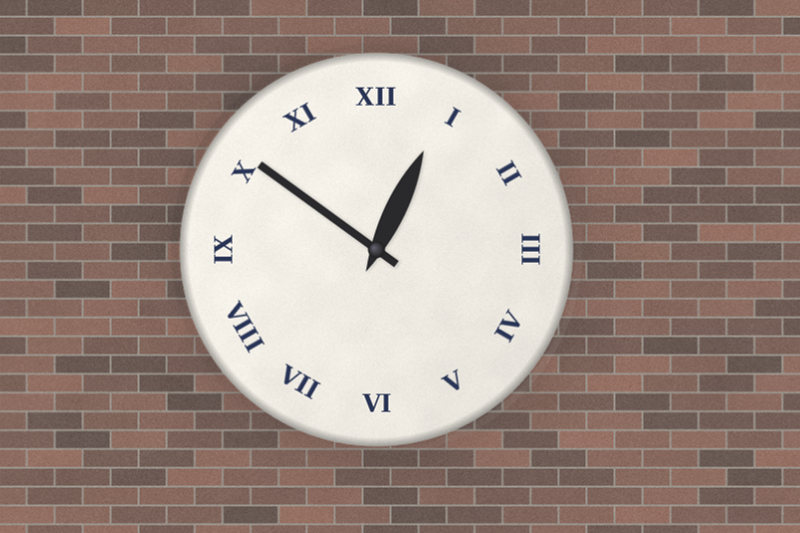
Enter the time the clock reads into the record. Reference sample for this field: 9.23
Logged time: 12.51
